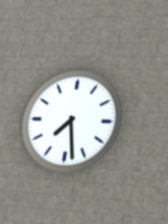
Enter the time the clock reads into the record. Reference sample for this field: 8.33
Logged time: 7.28
